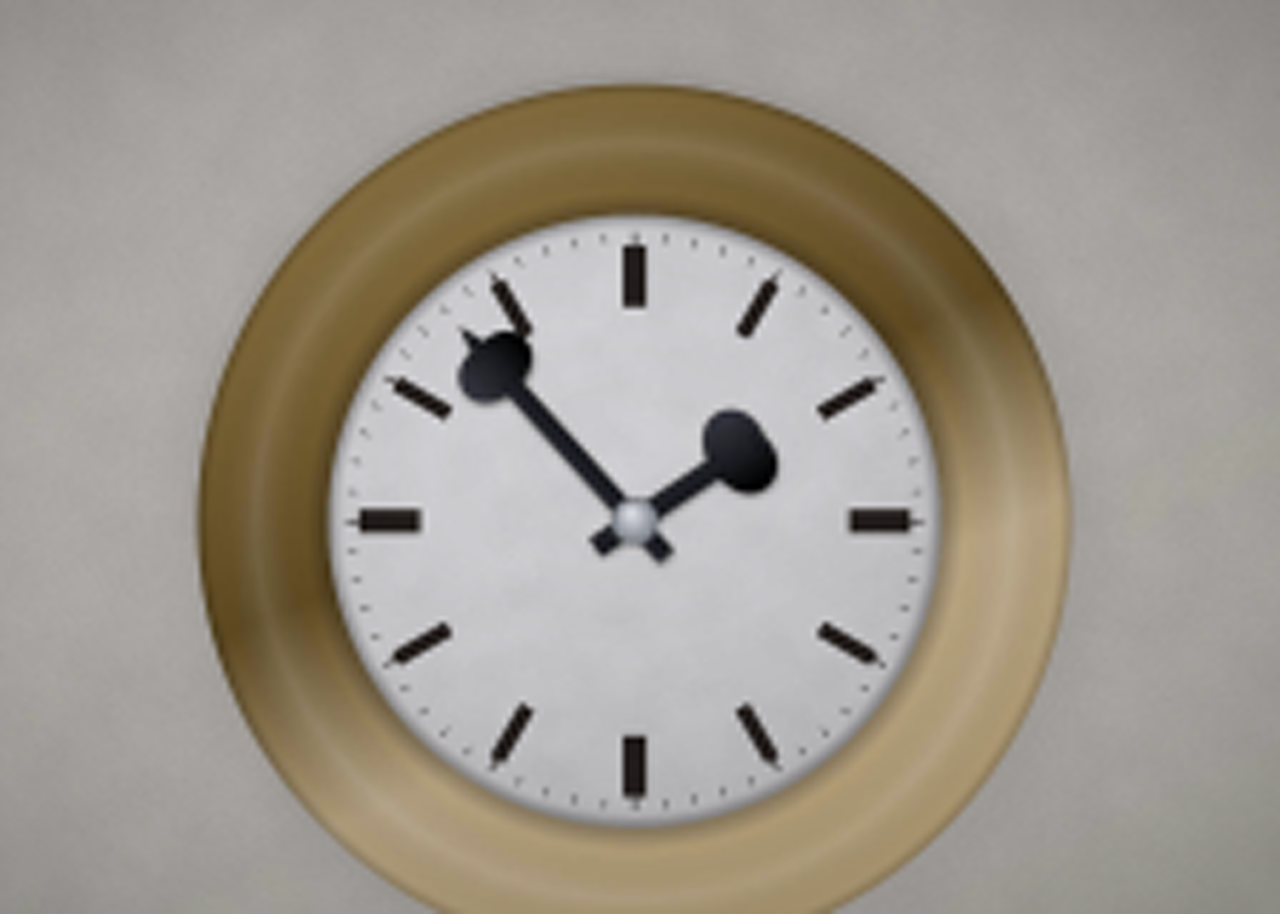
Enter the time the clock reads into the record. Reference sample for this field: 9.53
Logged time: 1.53
